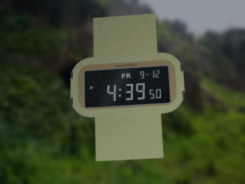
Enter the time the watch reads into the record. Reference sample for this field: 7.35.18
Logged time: 4.39.50
